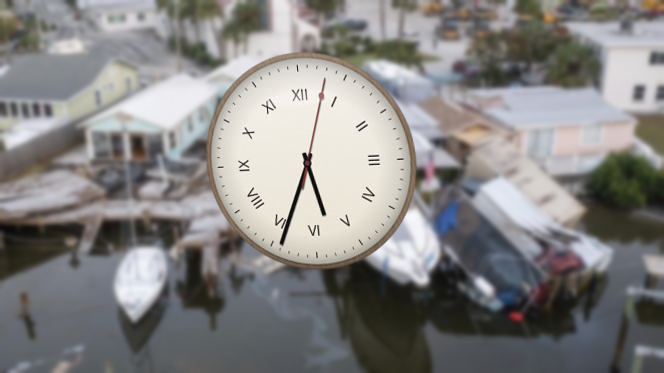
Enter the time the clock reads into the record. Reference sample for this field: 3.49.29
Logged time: 5.34.03
